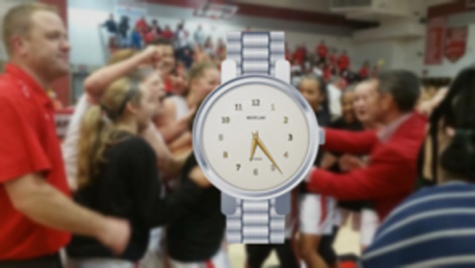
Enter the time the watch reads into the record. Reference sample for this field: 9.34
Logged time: 6.24
